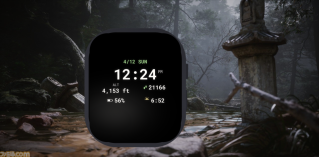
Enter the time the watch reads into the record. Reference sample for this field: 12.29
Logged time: 12.24
